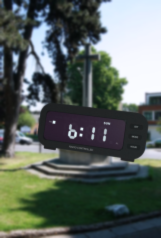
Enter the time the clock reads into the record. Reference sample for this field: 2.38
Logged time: 6.11
